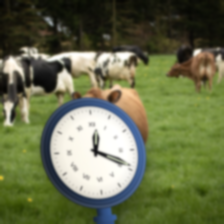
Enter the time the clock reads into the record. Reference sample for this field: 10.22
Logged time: 12.19
